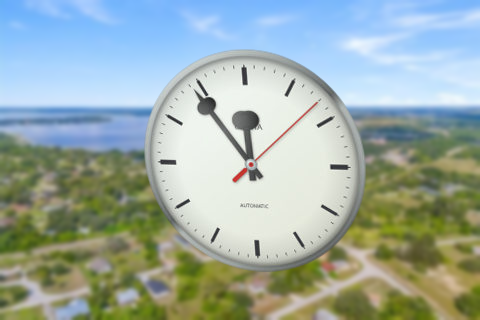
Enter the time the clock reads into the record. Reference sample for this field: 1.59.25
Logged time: 11.54.08
